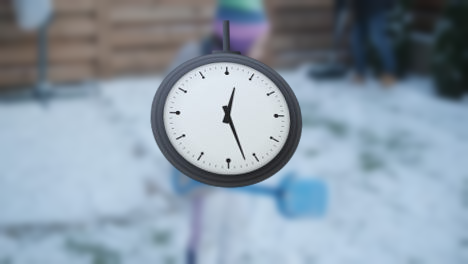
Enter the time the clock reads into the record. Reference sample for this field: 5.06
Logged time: 12.27
